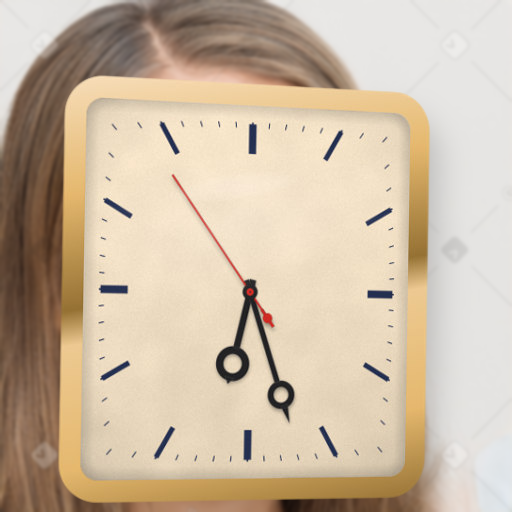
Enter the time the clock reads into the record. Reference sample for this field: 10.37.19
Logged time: 6.26.54
